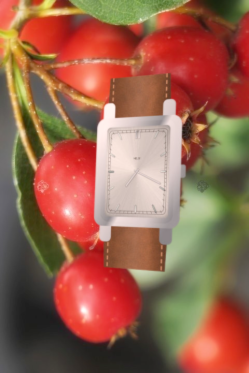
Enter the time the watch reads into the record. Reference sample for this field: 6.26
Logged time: 7.19
